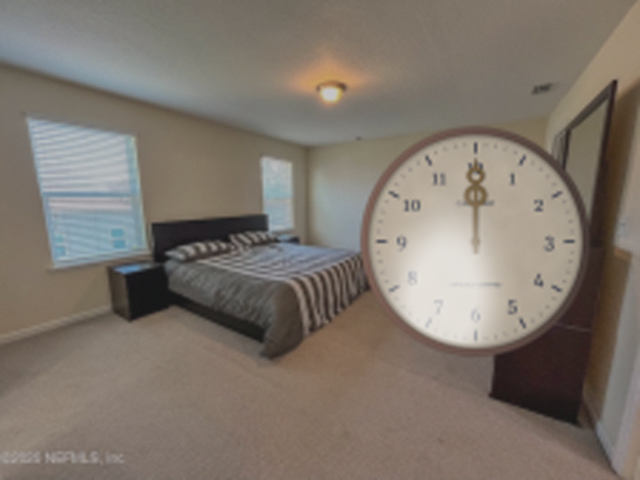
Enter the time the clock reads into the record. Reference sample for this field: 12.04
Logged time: 12.00
